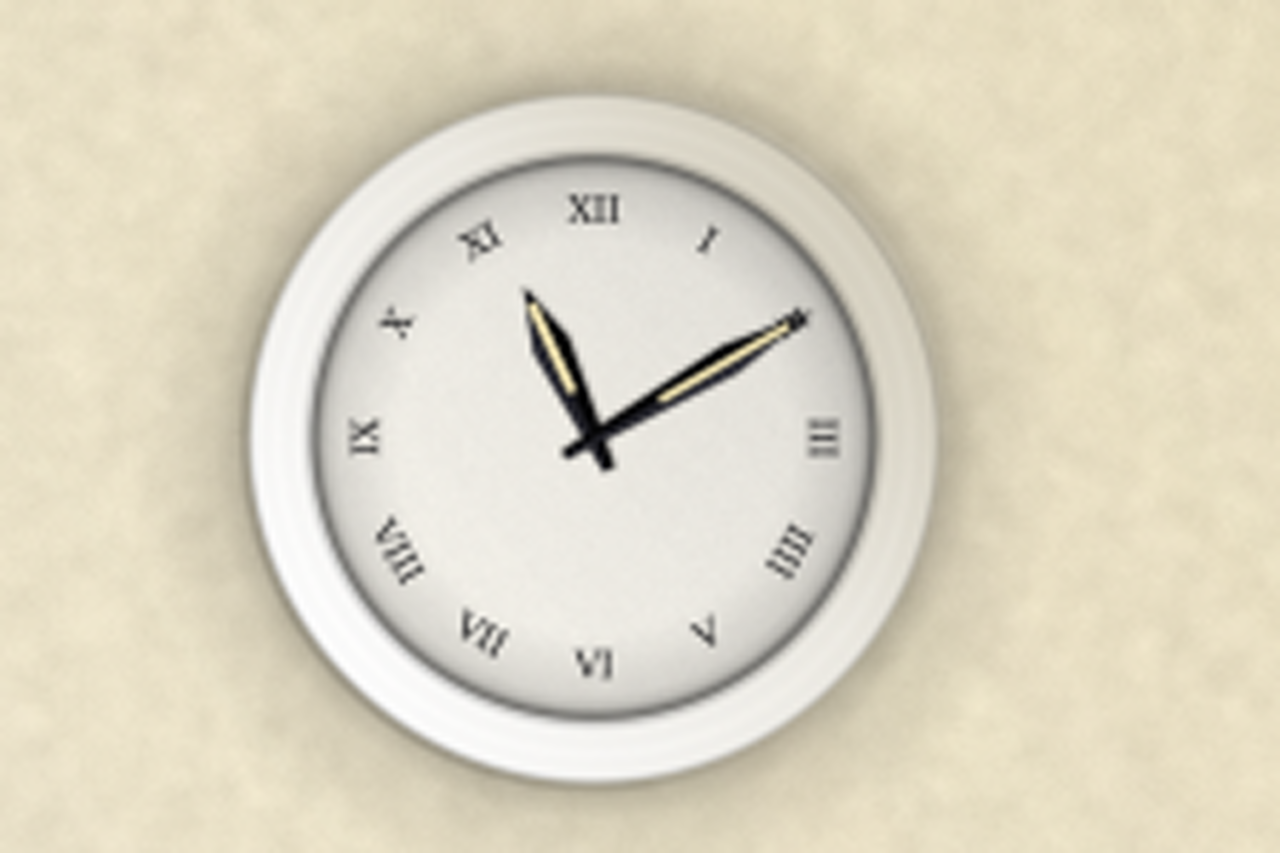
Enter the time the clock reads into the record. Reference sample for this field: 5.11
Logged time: 11.10
